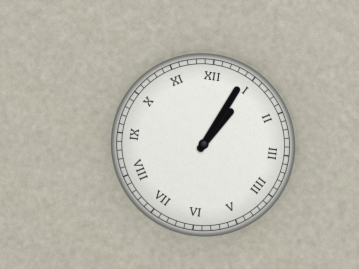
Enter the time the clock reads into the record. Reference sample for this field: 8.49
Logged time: 1.04
